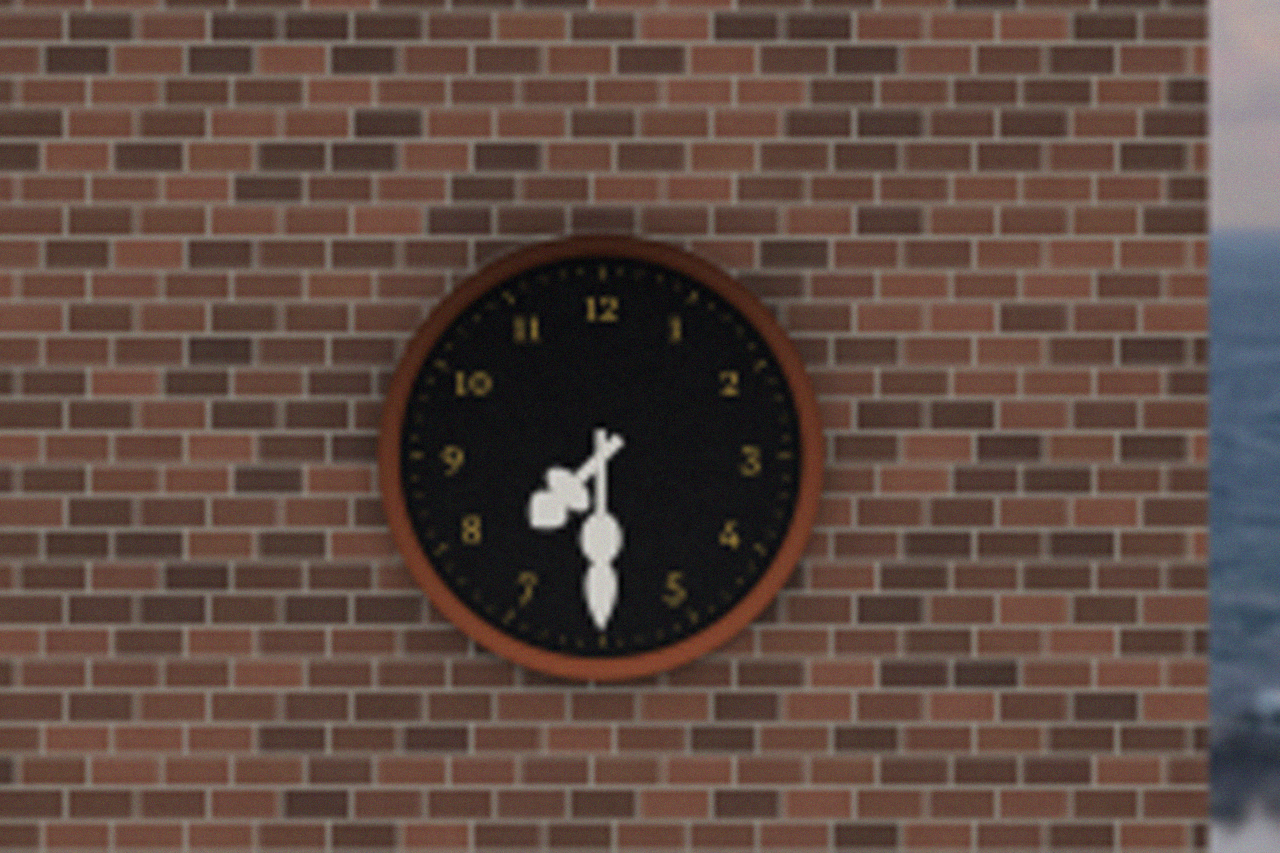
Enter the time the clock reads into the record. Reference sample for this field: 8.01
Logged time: 7.30
